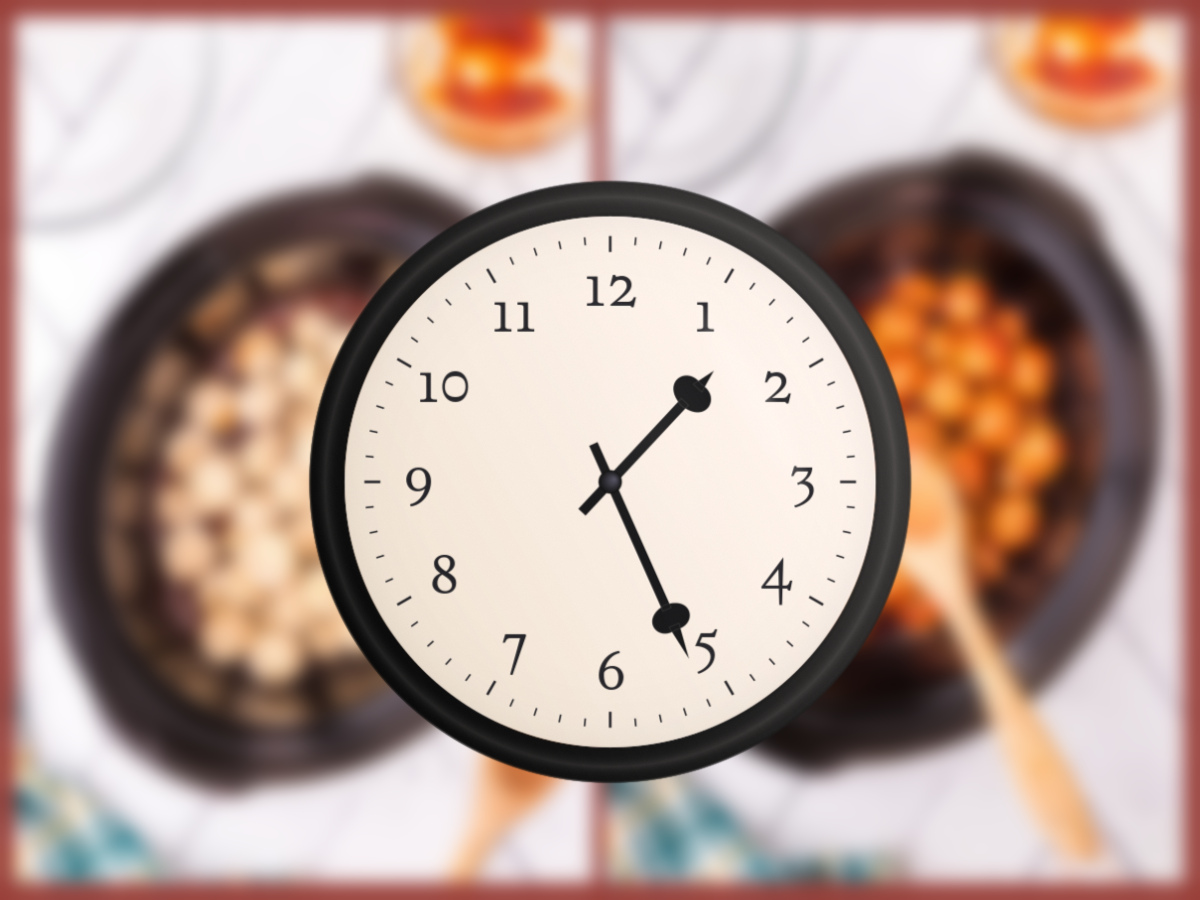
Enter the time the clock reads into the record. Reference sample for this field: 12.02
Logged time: 1.26
